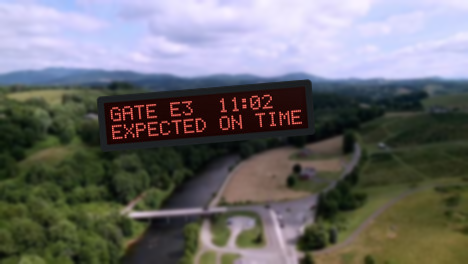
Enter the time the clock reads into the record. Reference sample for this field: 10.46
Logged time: 11.02
